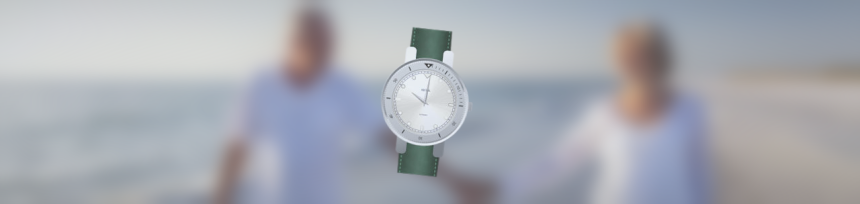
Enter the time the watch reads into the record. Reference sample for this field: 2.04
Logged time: 10.01
